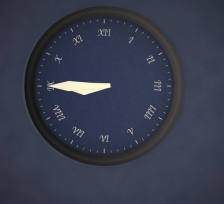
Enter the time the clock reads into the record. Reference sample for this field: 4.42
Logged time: 8.45
